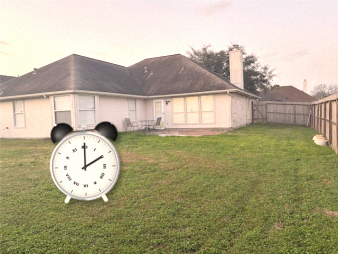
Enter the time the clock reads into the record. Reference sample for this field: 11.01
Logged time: 2.00
